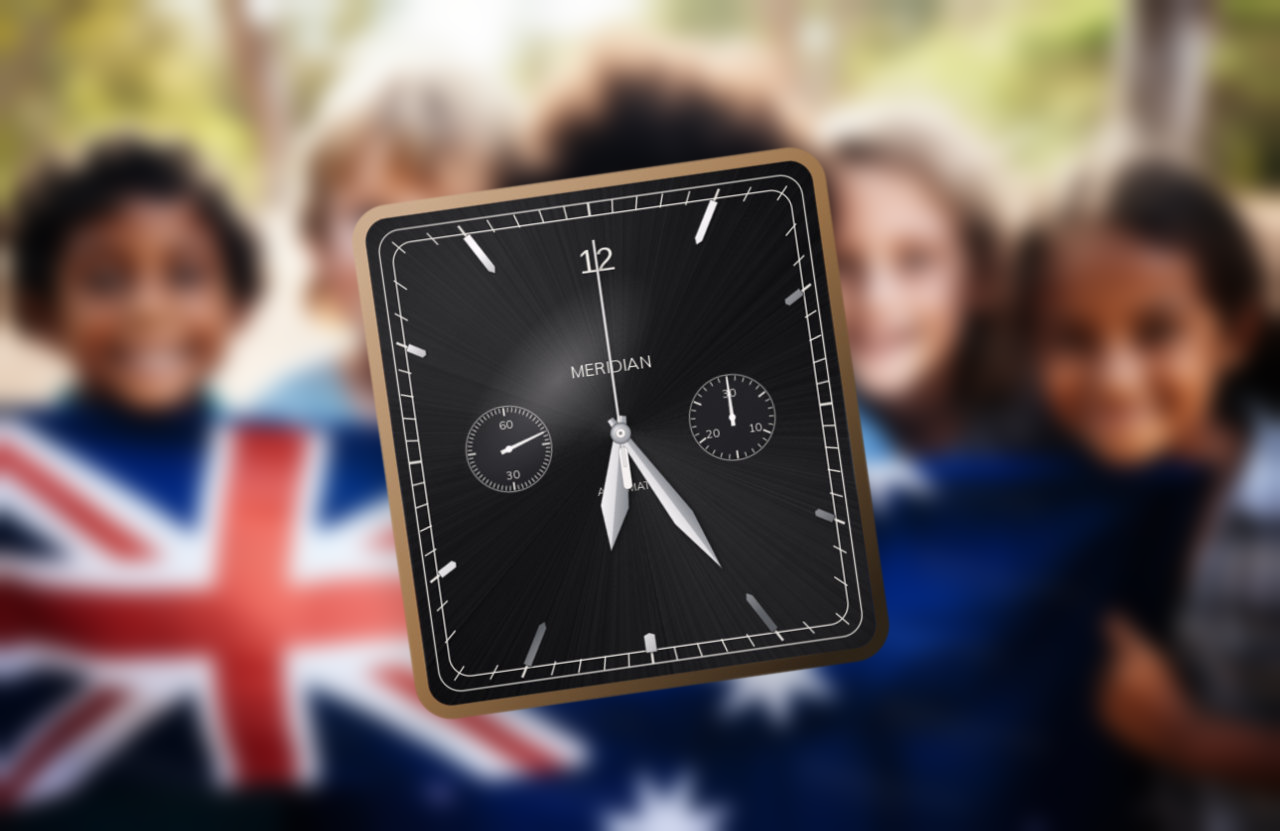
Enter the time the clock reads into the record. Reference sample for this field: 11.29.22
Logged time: 6.25.12
